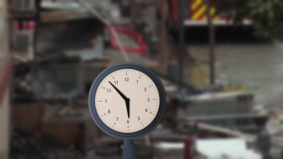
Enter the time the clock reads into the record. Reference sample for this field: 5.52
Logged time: 5.53
